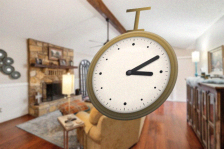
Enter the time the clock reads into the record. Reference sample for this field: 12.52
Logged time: 3.10
